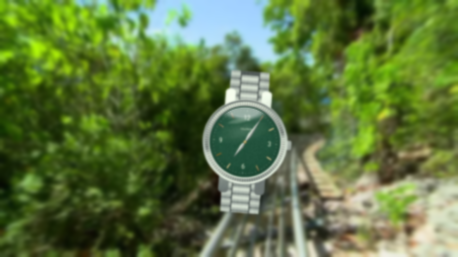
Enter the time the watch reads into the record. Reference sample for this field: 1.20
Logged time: 7.05
